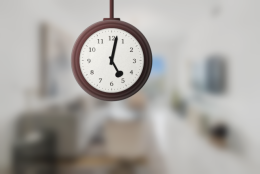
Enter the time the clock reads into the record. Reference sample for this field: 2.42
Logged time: 5.02
